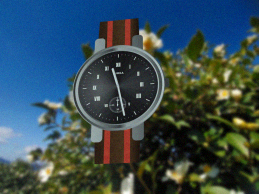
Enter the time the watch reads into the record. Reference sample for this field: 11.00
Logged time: 11.28
